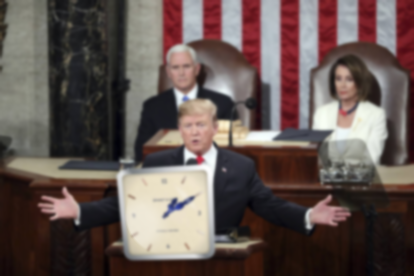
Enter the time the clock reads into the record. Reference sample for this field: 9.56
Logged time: 1.10
